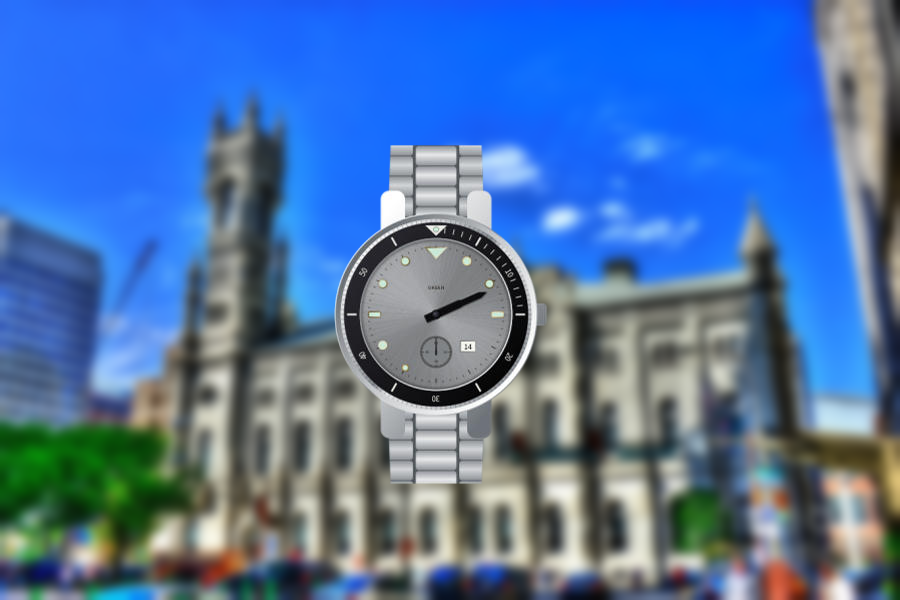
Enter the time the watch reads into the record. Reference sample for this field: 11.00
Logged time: 2.11
